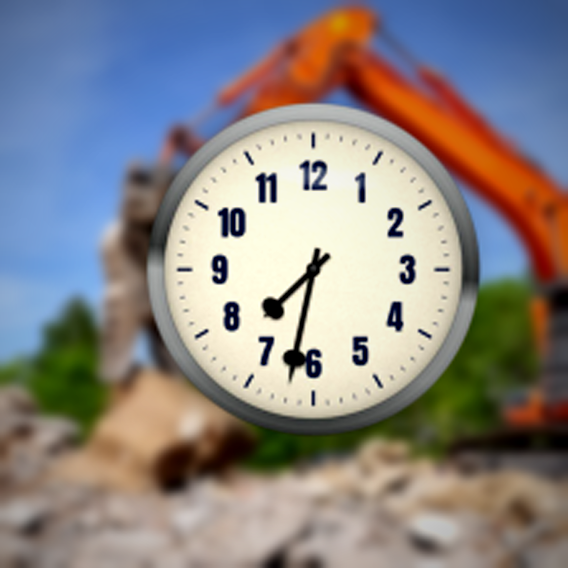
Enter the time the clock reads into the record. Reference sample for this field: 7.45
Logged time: 7.32
